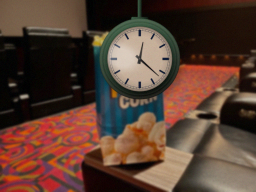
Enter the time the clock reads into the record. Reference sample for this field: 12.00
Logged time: 12.22
